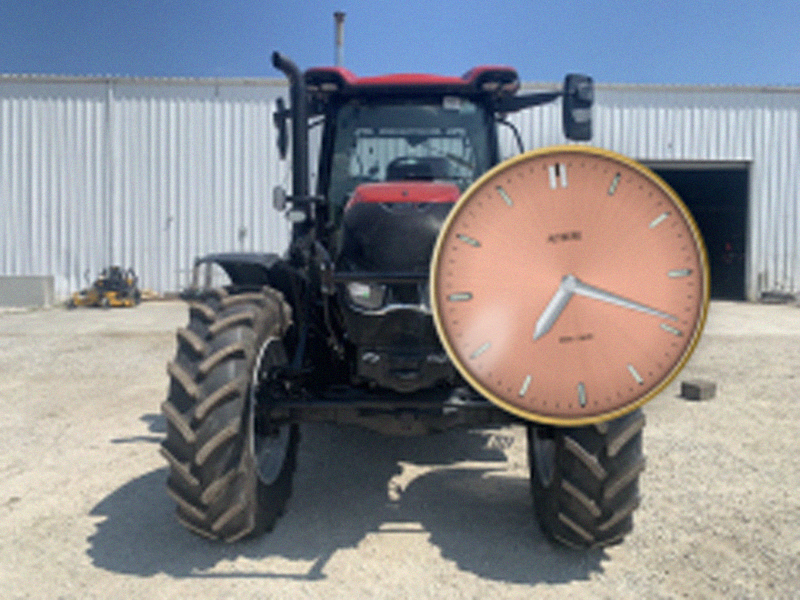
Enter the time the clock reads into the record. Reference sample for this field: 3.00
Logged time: 7.19
